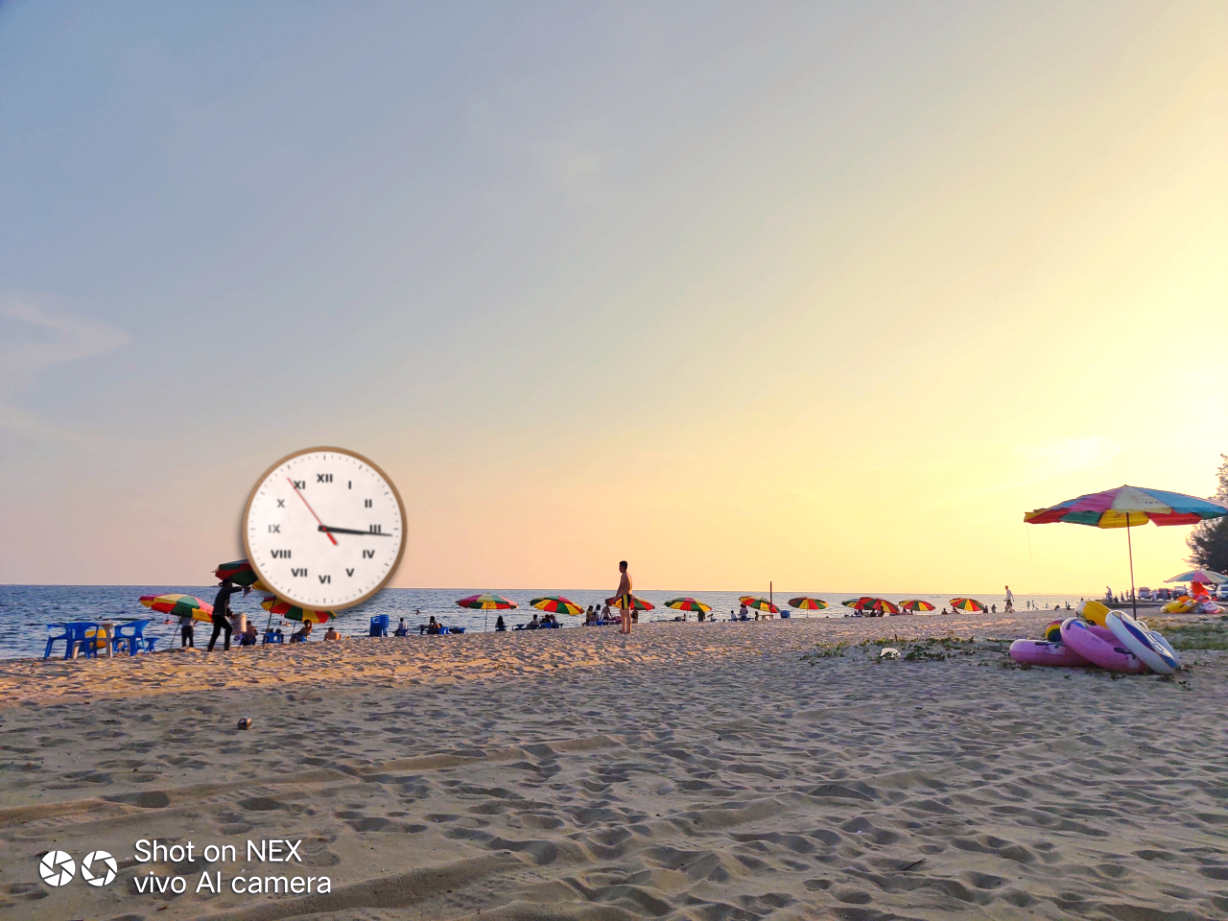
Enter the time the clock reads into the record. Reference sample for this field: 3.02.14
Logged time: 3.15.54
